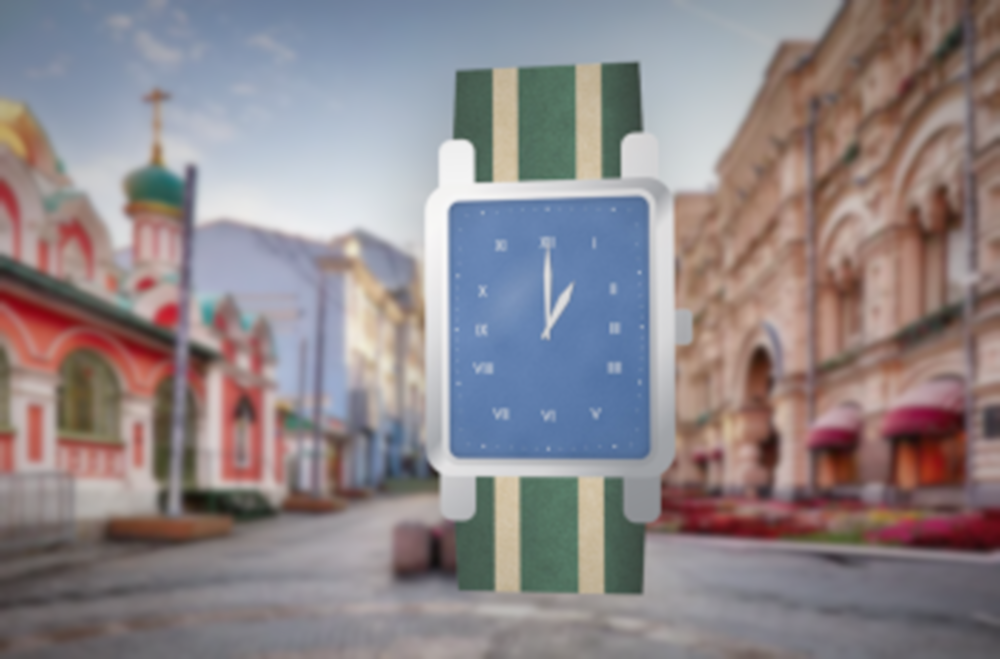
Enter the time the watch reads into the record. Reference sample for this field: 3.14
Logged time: 1.00
